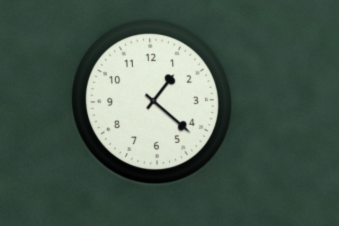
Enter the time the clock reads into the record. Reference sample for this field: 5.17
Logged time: 1.22
